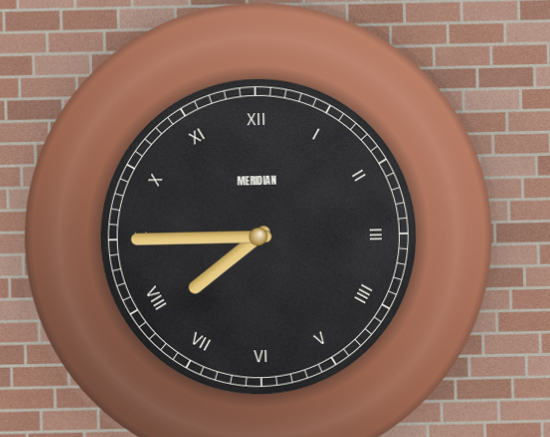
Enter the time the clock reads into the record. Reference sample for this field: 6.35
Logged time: 7.45
